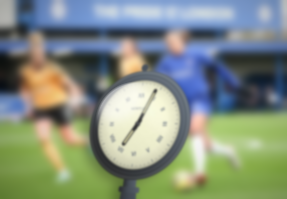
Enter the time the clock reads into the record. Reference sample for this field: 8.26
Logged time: 7.04
